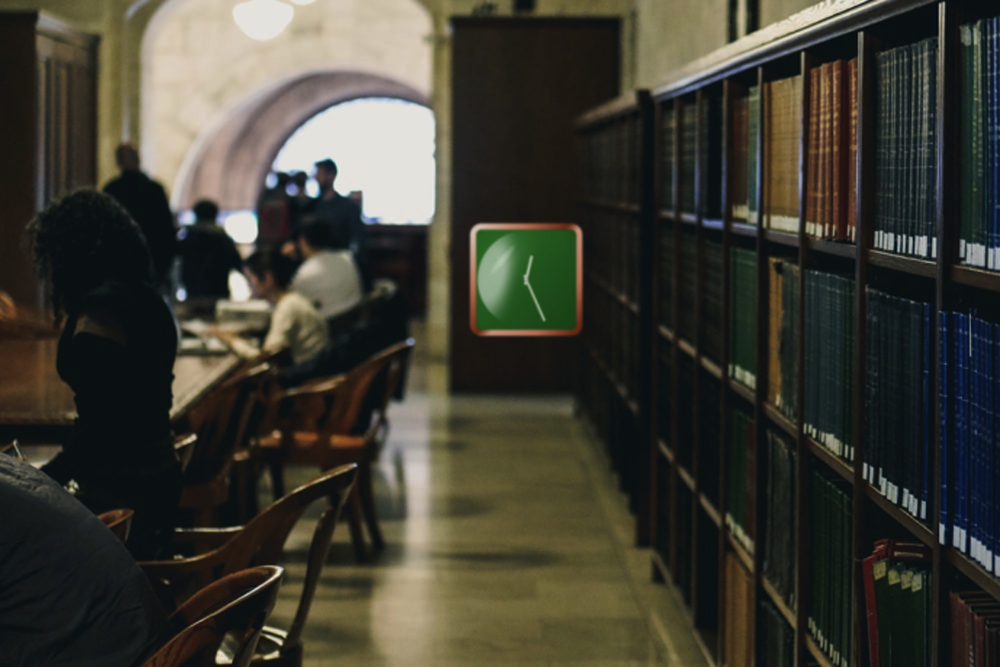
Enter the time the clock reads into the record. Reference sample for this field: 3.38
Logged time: 12.26
